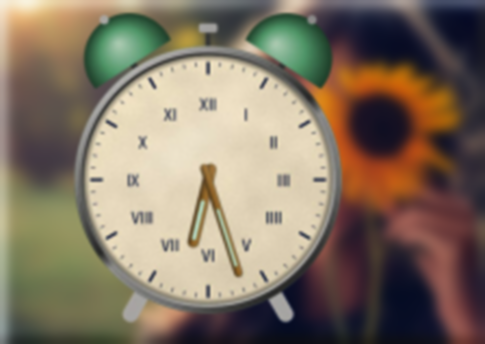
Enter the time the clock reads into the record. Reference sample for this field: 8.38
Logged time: 6.27
